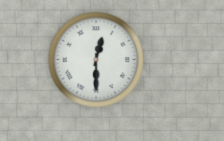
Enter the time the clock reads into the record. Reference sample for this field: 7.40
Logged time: 12.30
